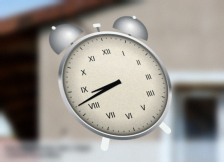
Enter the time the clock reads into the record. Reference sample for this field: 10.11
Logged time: 8.42
